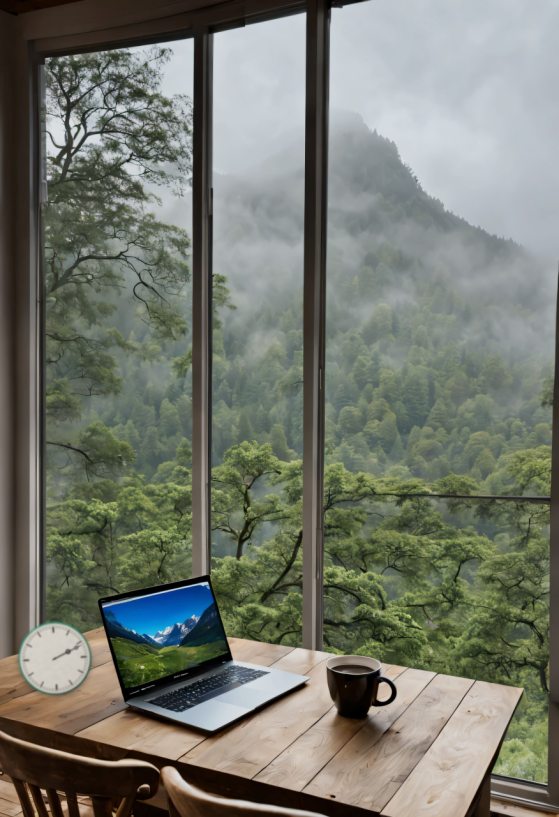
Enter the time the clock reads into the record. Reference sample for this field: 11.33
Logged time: 2.11
